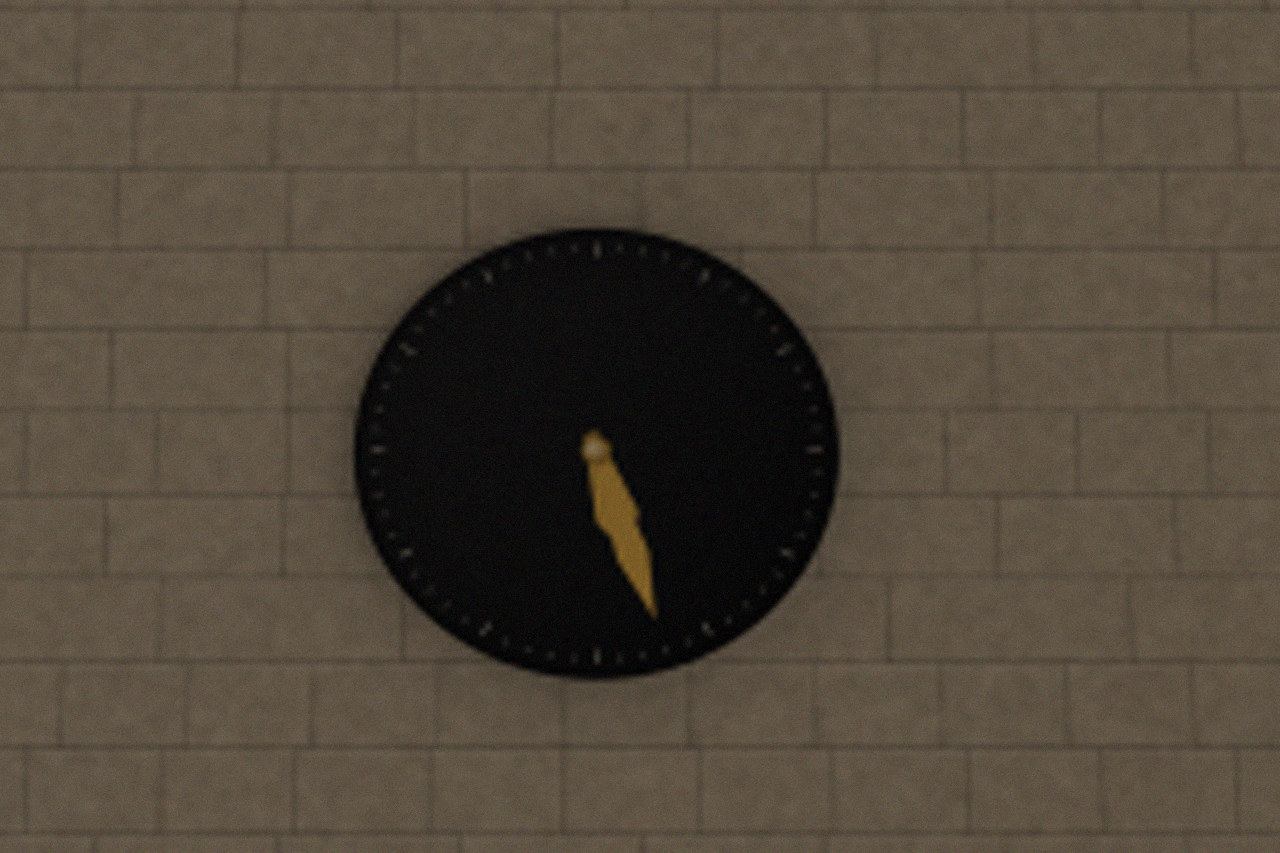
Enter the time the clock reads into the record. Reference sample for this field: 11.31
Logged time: 5.27
